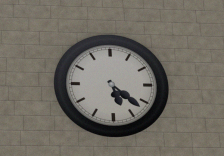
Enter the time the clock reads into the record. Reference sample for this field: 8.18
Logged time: 5.22
